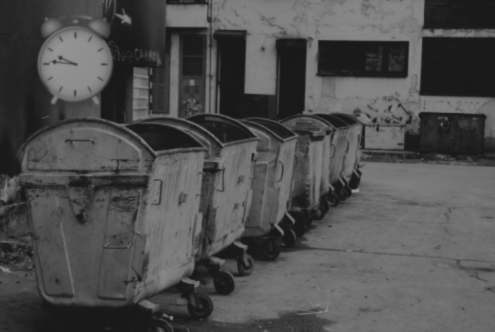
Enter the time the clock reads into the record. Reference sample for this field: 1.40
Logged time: 9.46
